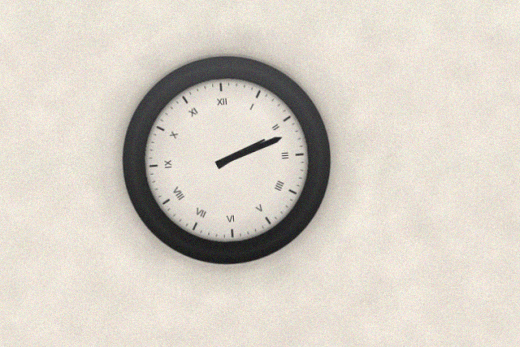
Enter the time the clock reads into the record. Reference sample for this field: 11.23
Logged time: 2.12
